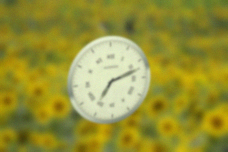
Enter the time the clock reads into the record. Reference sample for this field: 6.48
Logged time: 7.12
